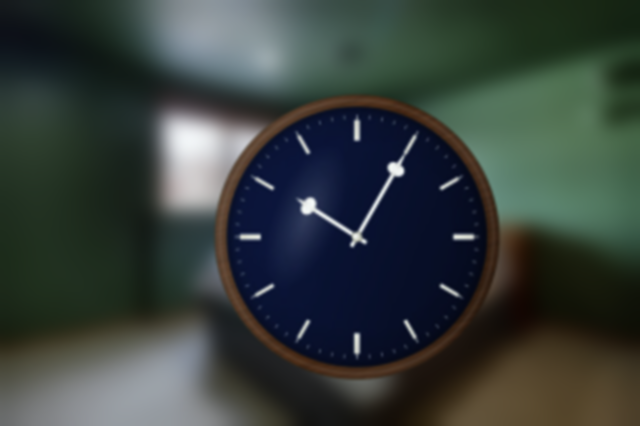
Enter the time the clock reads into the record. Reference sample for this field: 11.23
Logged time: 10.05
